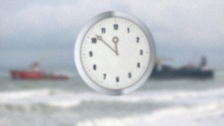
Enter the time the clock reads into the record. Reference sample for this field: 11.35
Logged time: 11.52
